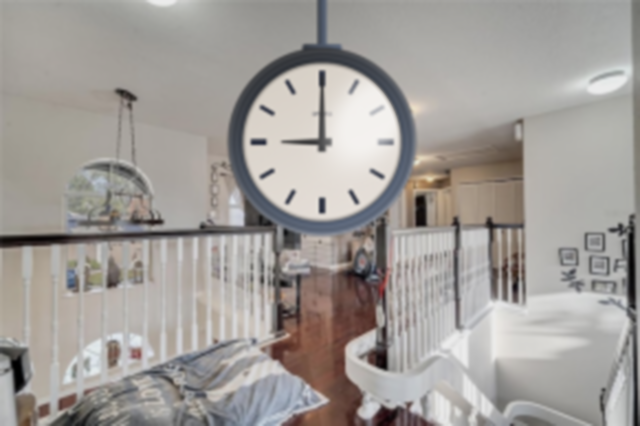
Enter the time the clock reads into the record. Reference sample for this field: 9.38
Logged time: 9.00
